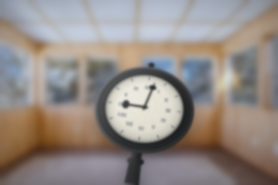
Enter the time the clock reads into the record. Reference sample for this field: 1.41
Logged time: 9.02
